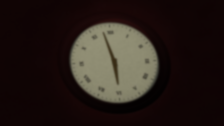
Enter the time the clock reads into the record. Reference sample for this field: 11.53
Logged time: 5.58
